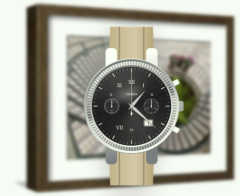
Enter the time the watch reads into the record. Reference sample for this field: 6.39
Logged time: 1.22
